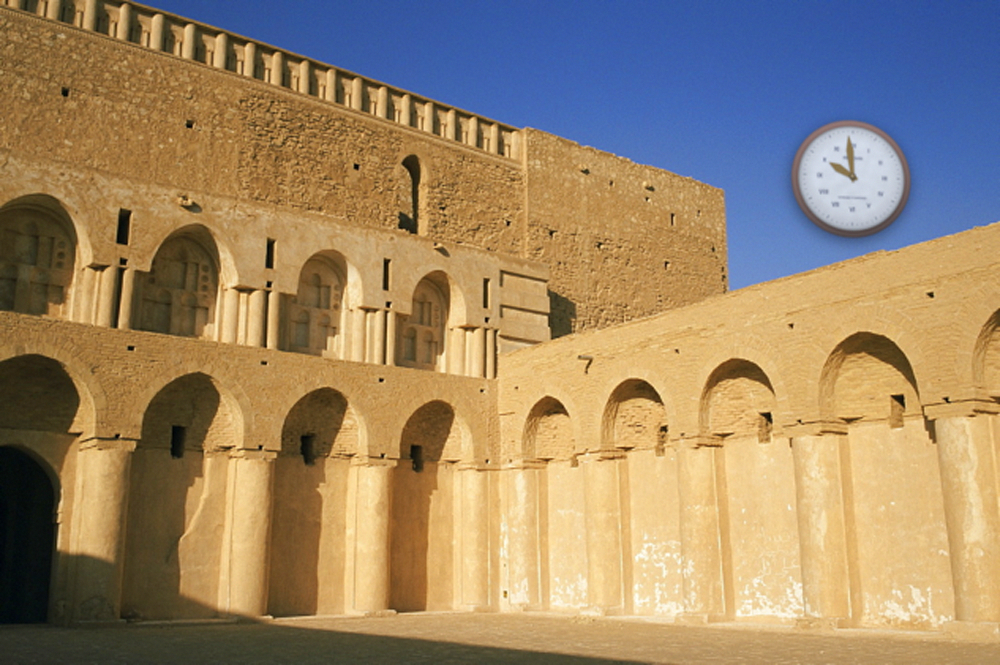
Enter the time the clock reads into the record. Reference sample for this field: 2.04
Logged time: 9.59
